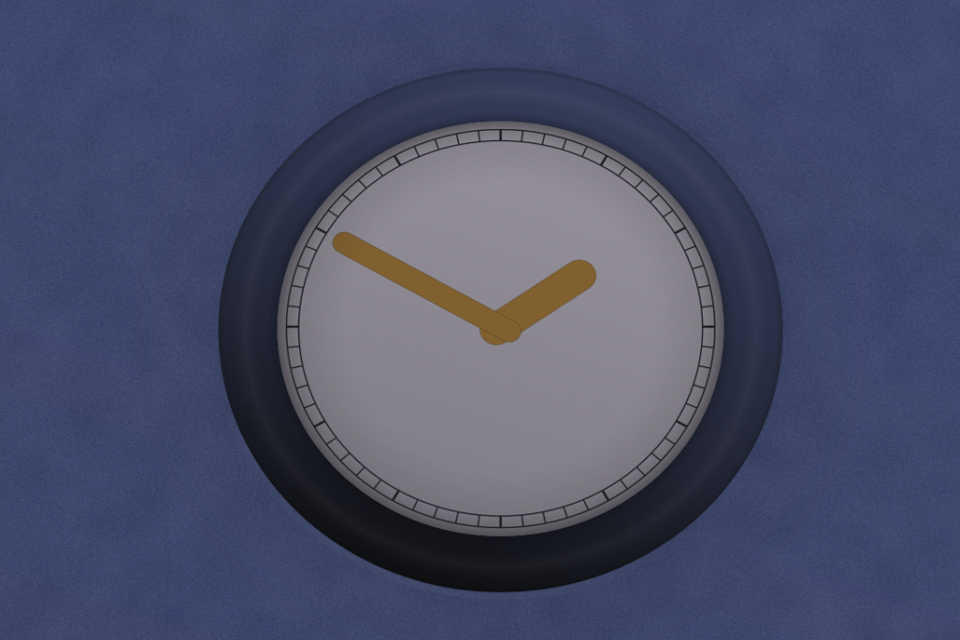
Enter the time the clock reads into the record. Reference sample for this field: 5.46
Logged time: 1.50
